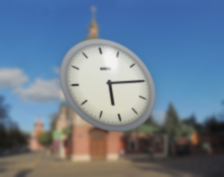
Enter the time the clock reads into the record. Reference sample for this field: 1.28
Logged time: 6.15
